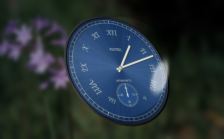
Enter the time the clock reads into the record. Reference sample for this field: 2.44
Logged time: 1.12
